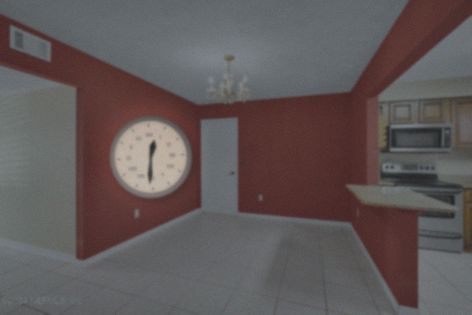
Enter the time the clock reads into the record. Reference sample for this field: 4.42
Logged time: 12.31
